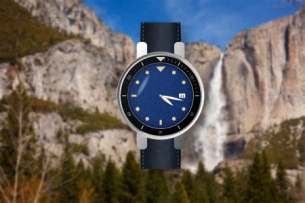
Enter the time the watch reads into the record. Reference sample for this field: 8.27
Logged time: 4.17
